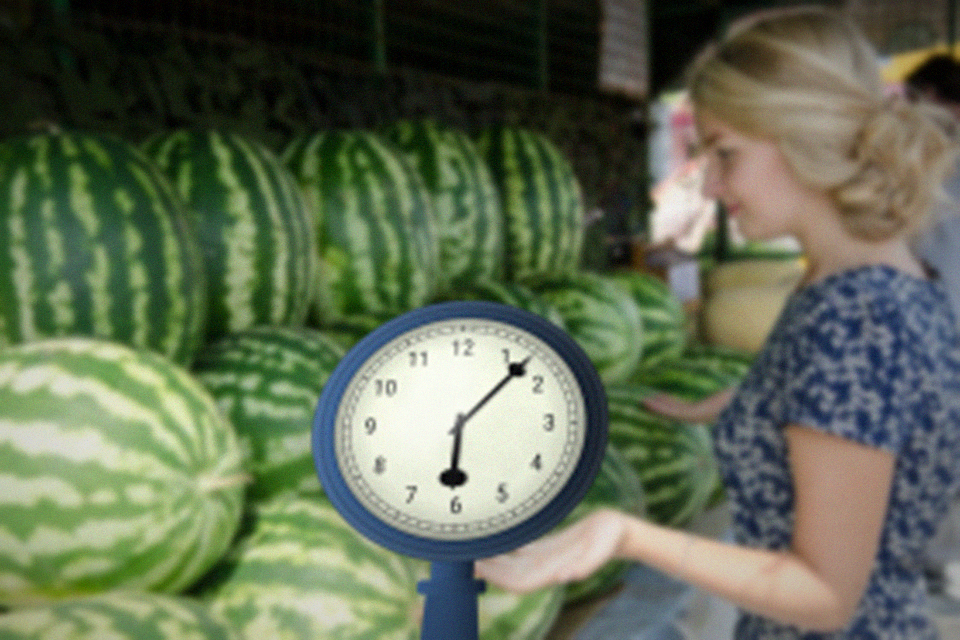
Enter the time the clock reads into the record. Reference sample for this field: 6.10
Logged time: 6.07
